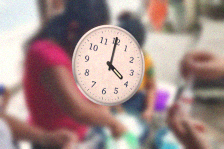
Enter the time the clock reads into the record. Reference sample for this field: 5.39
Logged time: 4.00
